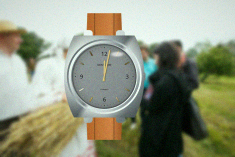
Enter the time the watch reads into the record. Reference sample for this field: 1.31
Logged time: 12.02
